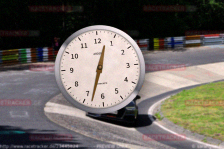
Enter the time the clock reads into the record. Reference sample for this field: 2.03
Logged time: 12.33
